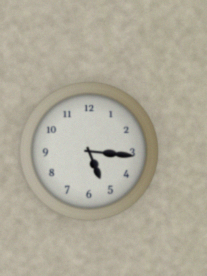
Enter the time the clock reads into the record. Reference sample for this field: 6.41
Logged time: 5.16
